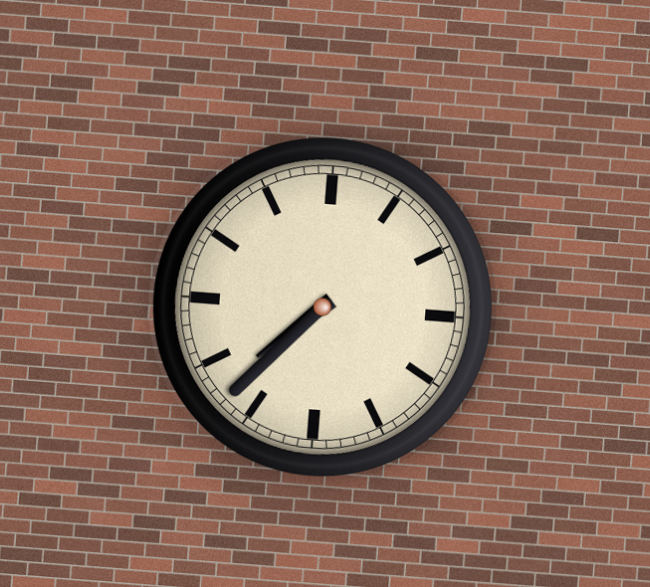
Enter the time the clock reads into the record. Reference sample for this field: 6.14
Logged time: 7.37
